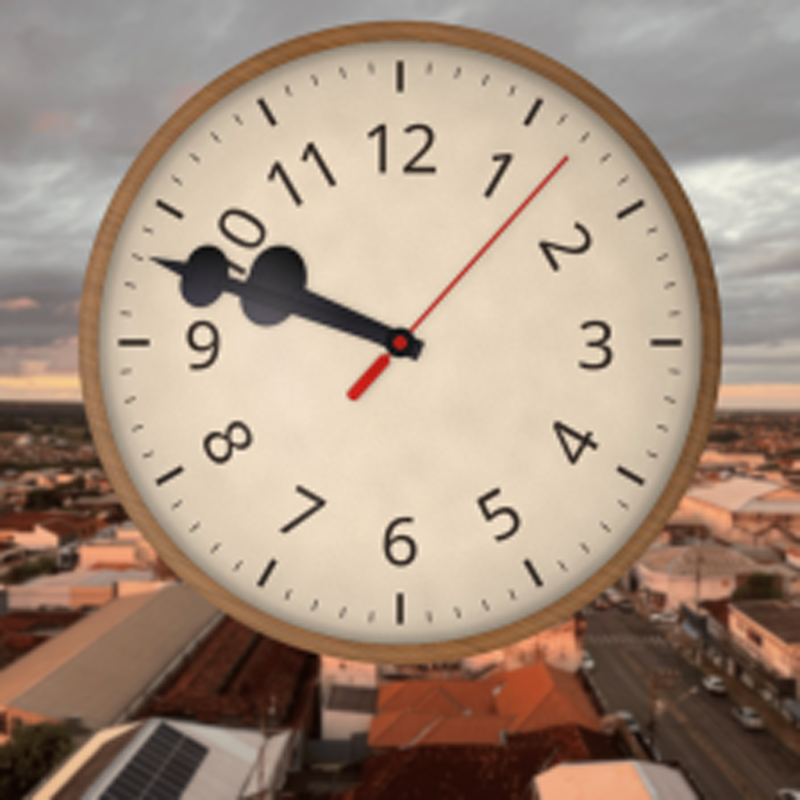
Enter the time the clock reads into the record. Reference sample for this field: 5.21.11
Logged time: 9.48.07
